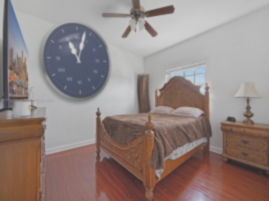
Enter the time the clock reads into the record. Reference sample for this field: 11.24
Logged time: 11.03
